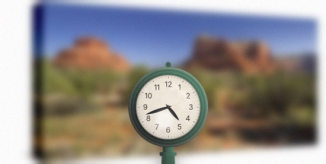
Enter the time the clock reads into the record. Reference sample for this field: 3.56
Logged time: 4.42
